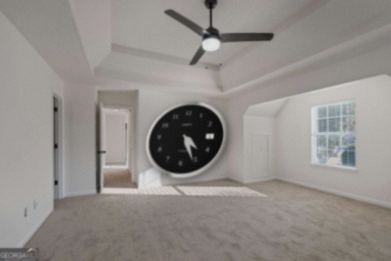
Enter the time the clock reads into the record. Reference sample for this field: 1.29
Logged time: 4.26
